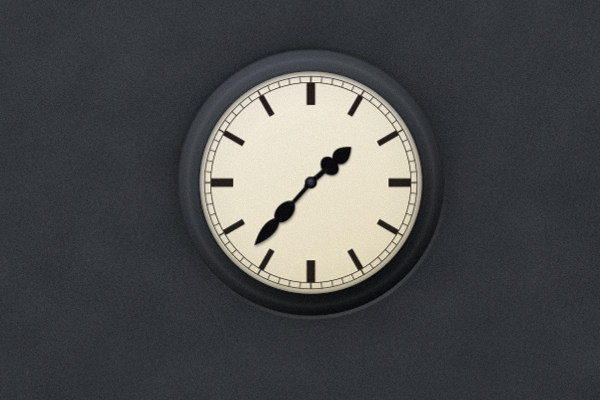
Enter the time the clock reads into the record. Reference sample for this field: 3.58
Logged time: 1.37
